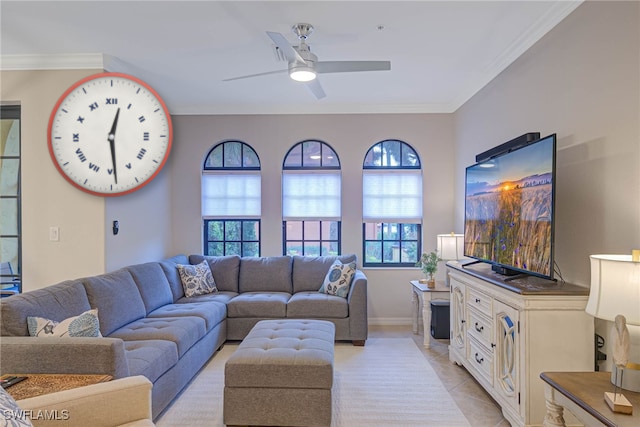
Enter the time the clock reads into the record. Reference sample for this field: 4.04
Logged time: 12.29
